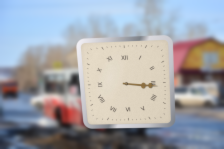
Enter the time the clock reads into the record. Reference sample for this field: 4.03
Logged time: 3.16
